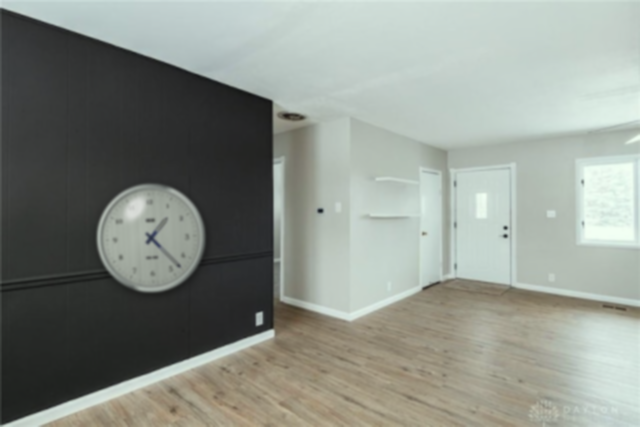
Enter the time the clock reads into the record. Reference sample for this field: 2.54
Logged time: 1.23
